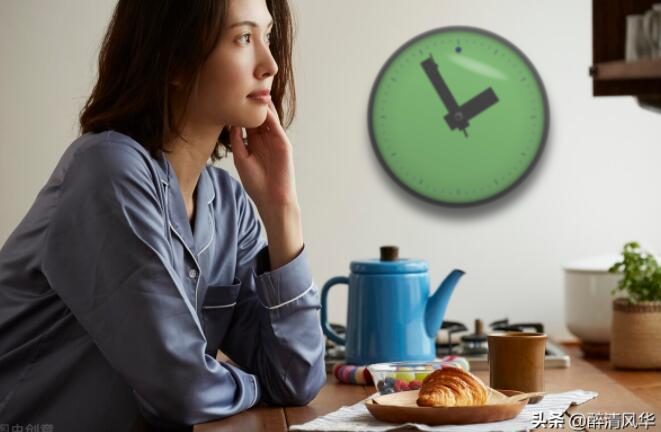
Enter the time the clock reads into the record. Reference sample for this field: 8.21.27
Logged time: 1.54.56
